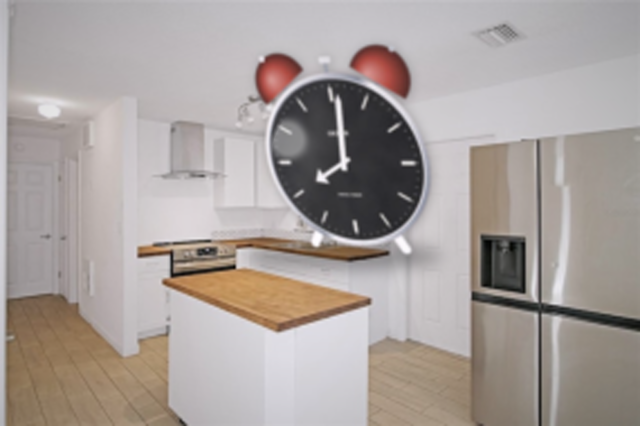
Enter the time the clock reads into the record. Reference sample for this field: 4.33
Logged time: 8.01
